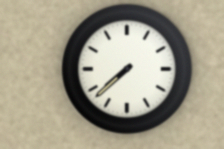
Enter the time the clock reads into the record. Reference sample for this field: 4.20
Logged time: 7.38
